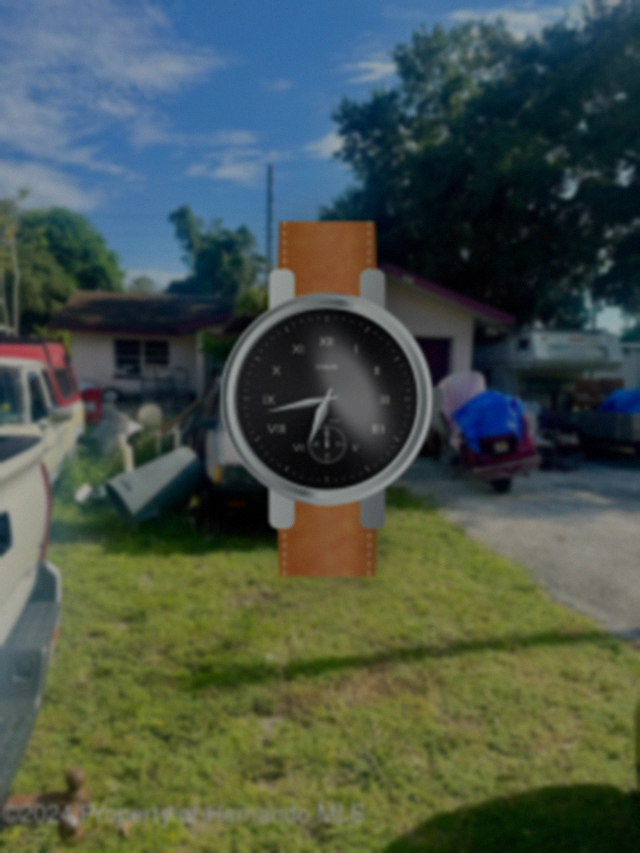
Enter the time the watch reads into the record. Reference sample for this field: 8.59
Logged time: 6.43
